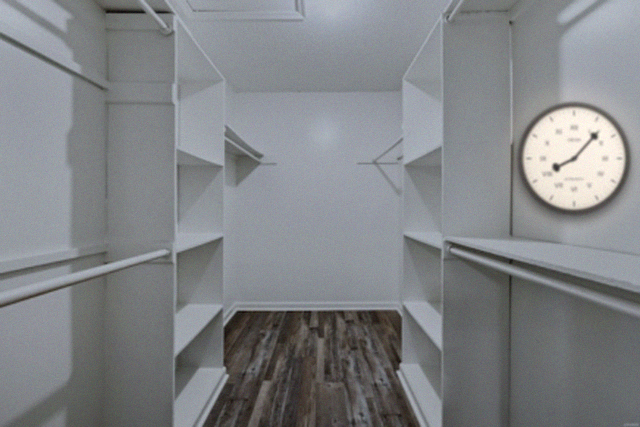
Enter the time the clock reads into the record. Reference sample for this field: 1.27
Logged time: 8.07
